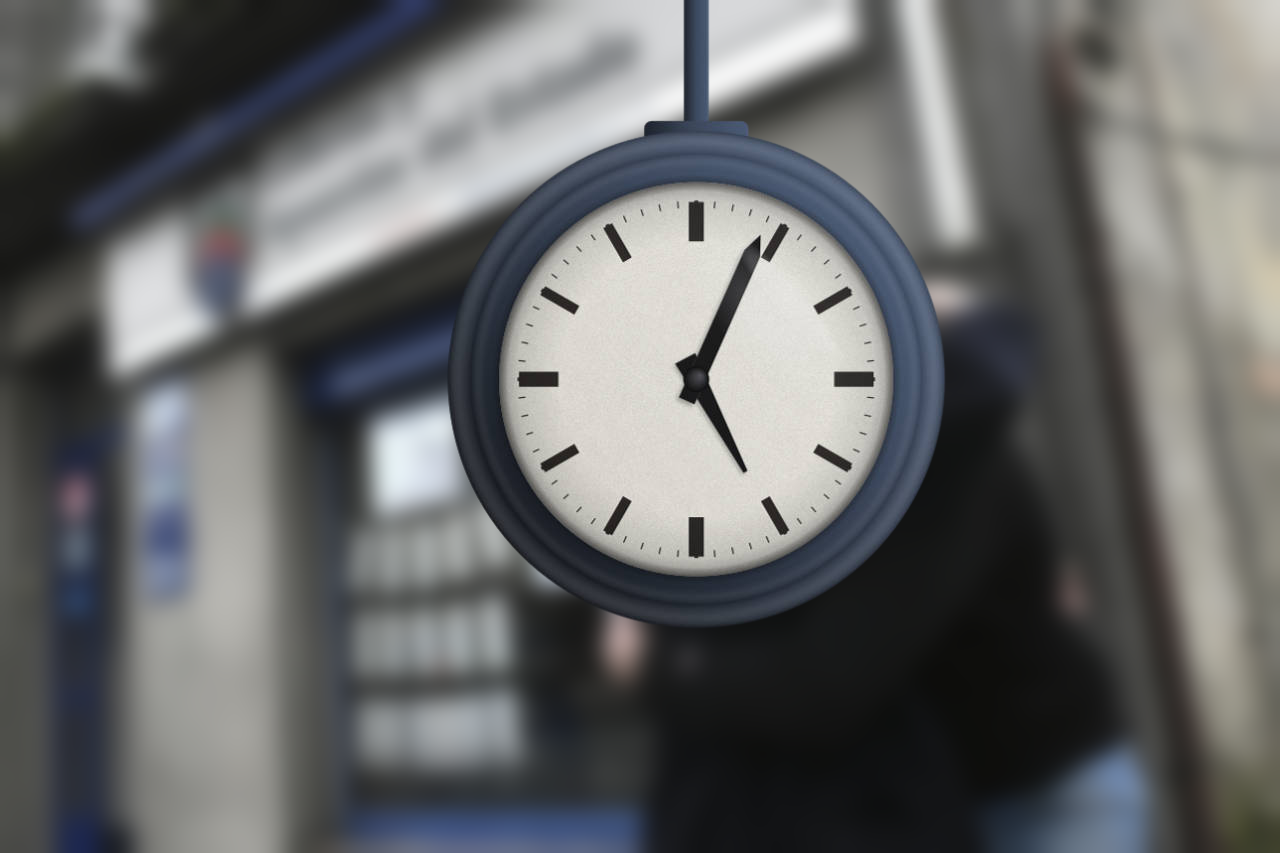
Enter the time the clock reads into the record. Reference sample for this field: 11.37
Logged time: 5.04
